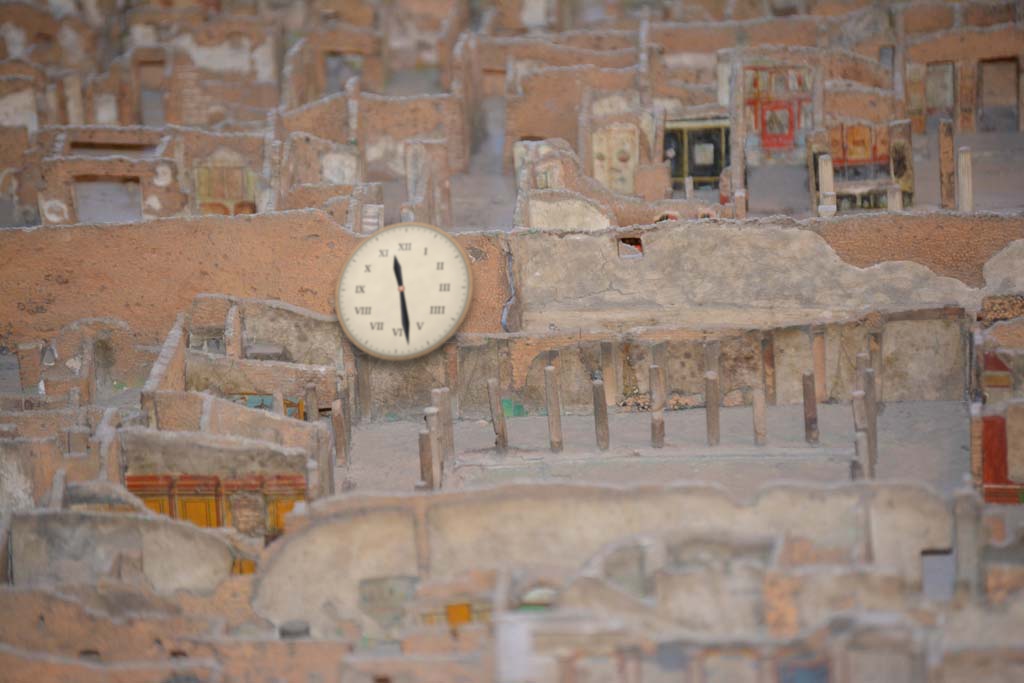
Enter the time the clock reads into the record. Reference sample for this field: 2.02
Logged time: 11.28
